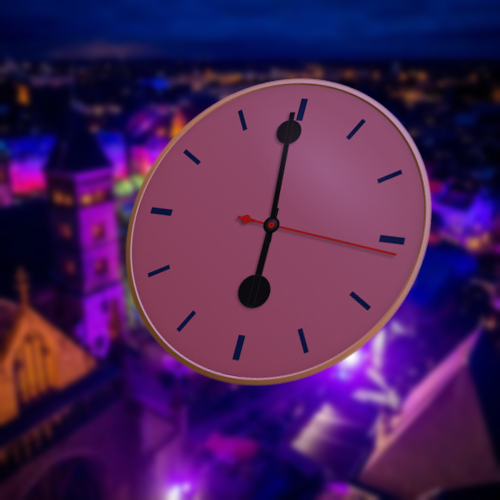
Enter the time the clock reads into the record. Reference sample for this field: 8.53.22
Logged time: 5.59.16
